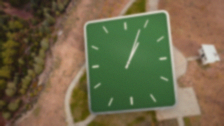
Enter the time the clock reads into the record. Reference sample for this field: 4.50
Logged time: 1.04
